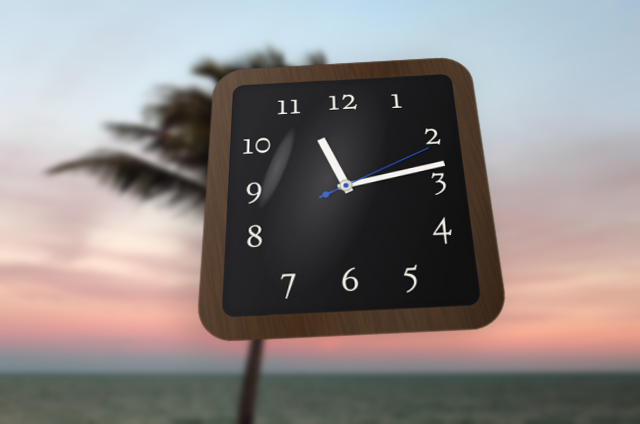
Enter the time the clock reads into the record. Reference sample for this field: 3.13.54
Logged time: 11.13.11
